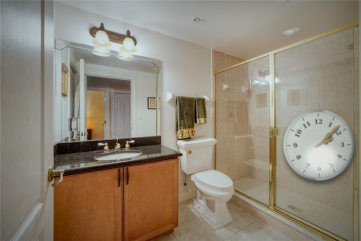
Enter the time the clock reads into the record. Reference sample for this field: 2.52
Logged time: 2.08
